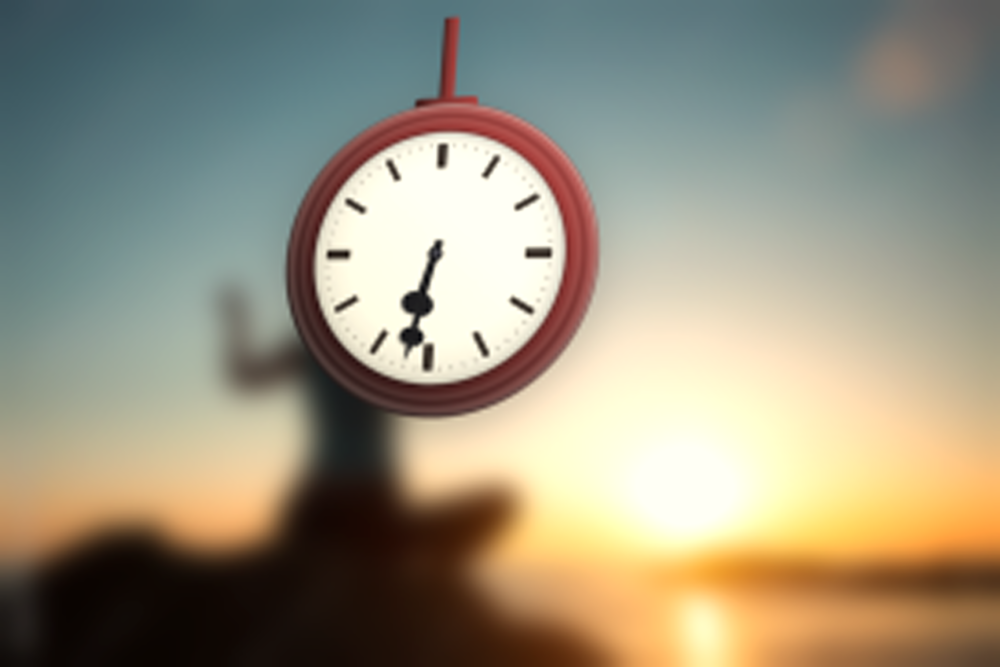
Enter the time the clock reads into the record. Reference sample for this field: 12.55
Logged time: 6.32
